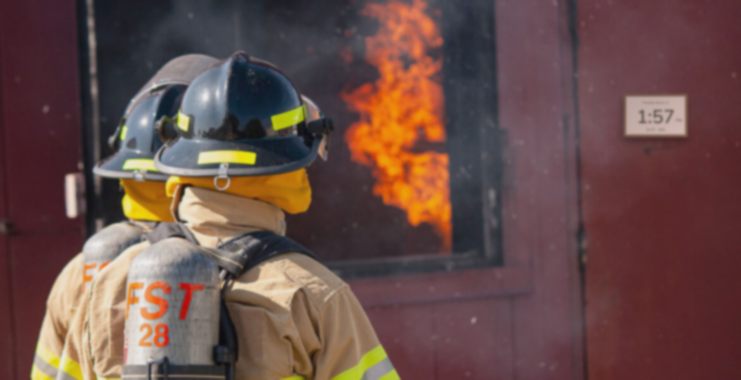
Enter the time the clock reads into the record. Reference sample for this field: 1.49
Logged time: 1.57
